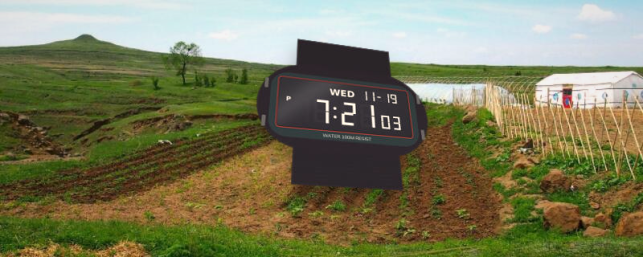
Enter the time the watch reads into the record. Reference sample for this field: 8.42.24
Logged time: 7.21.03
